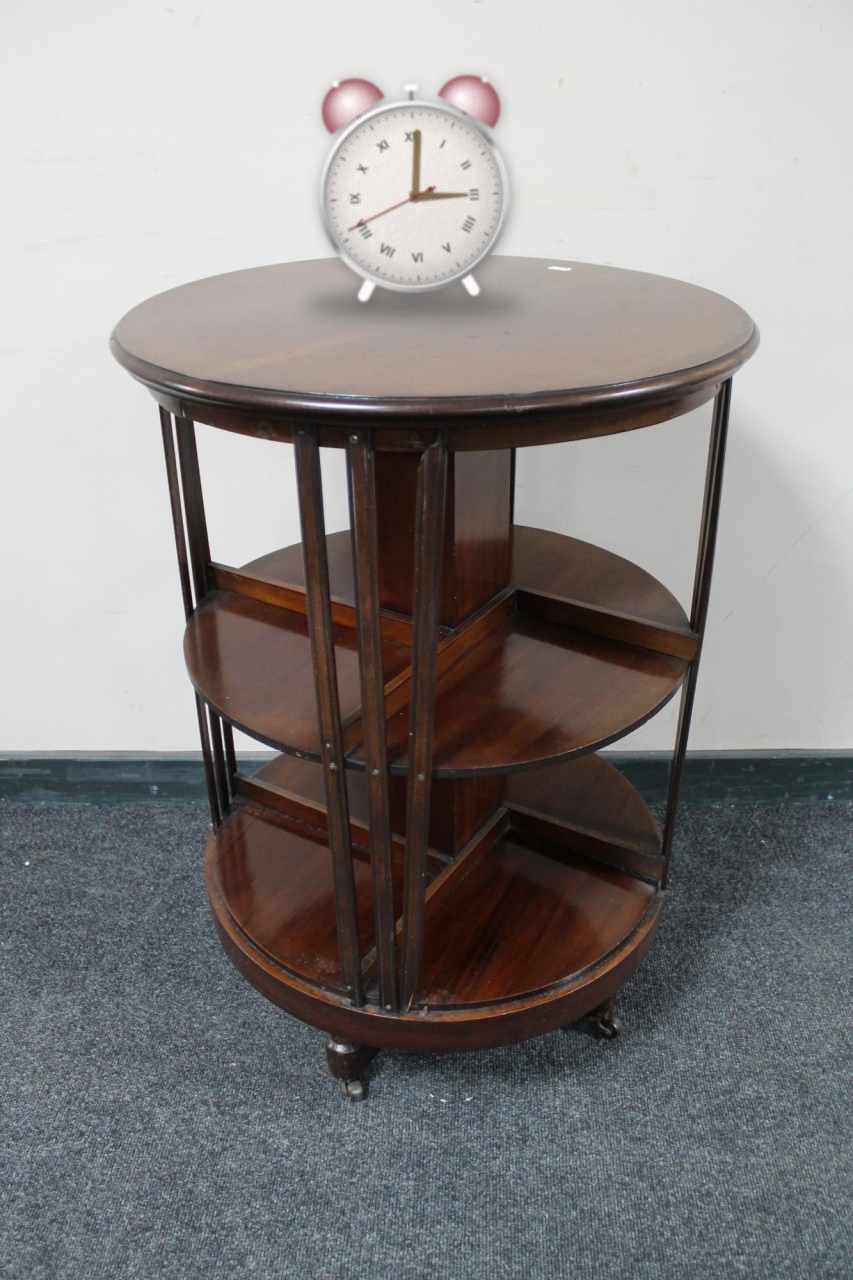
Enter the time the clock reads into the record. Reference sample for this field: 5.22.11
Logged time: 3.00.41
